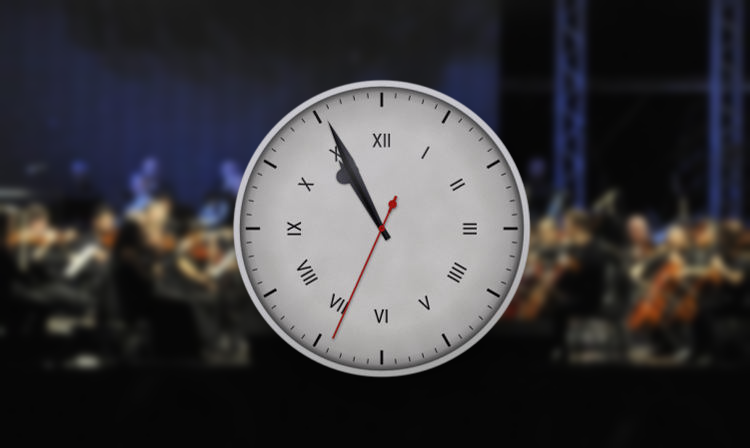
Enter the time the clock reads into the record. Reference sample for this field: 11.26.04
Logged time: 10.55.34
